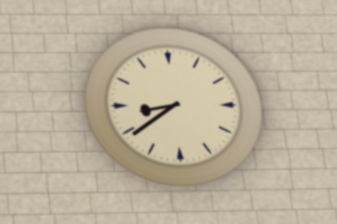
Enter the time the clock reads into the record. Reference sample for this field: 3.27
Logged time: 8.39
